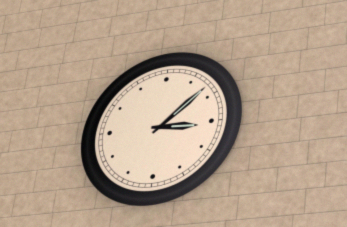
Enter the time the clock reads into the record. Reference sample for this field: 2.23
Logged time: 3.08
